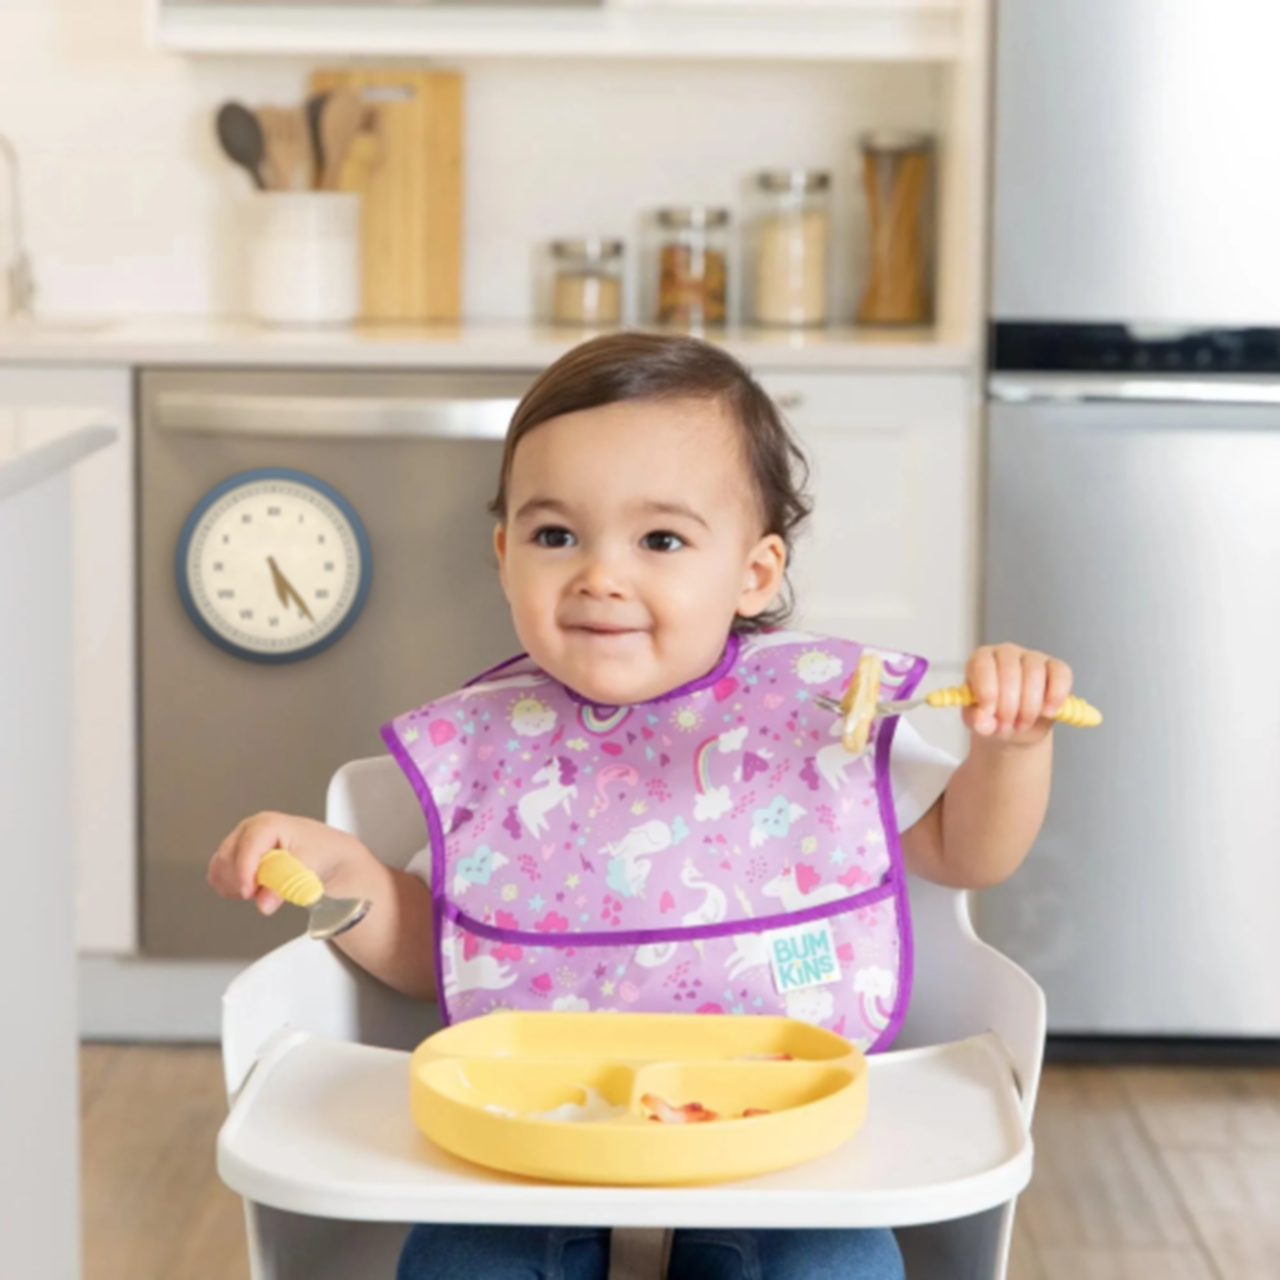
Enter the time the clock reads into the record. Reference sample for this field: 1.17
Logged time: 5.24
